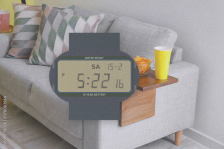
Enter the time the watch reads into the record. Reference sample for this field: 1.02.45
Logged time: 5.22.16
